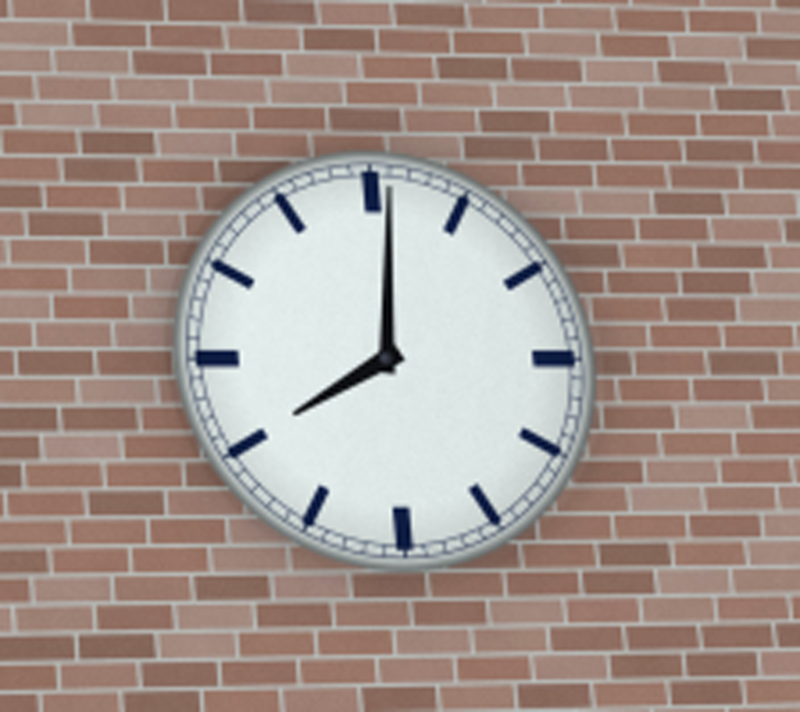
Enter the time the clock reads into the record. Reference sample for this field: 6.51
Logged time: 8.01
